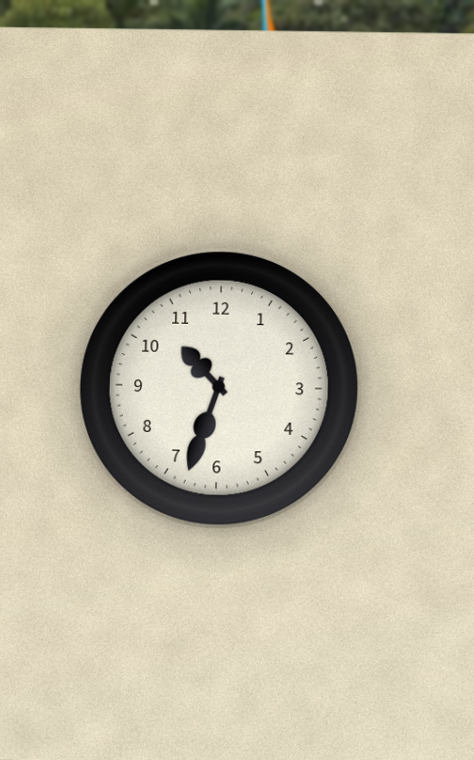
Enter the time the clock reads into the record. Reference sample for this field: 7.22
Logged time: 10.33
